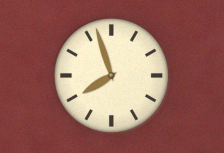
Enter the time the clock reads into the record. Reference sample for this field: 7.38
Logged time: 7.57
